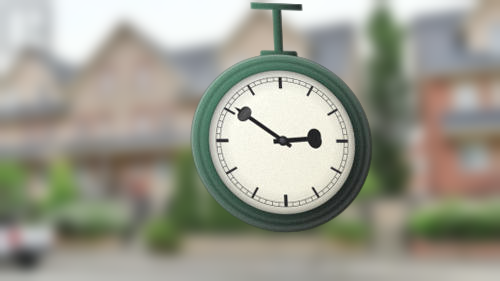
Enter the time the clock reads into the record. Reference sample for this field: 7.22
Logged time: 2.51
